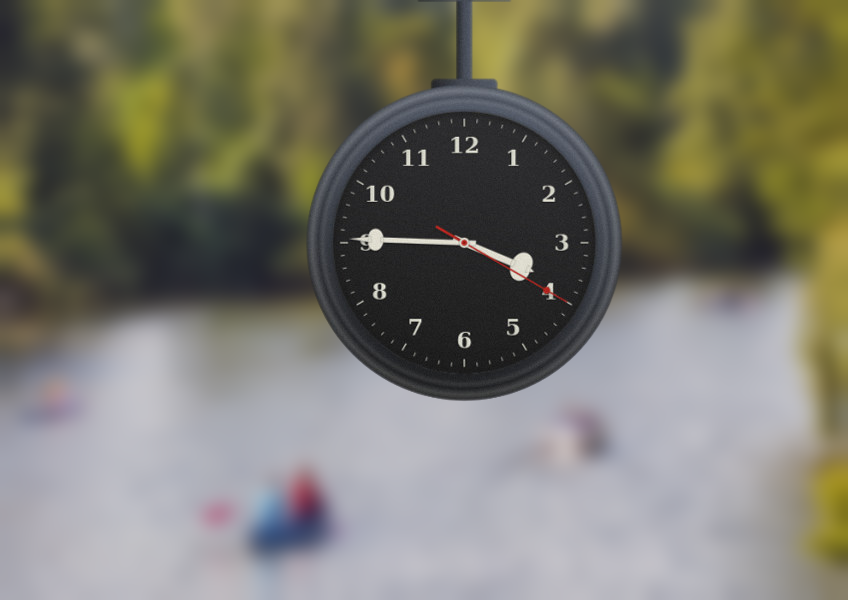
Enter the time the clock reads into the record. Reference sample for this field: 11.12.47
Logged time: 3.45.20
